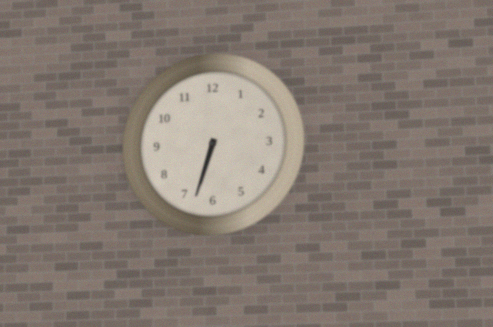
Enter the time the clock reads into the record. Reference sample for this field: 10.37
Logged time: 6.33
